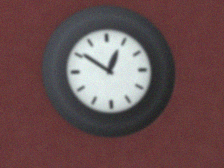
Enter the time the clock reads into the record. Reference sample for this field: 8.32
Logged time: 12.51
